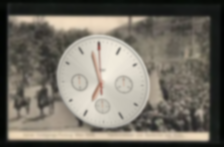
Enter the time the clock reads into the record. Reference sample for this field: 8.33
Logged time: 6.58
